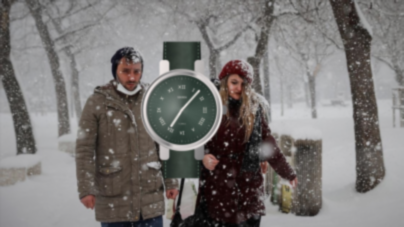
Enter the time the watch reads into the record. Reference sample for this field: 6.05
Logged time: 7.07
